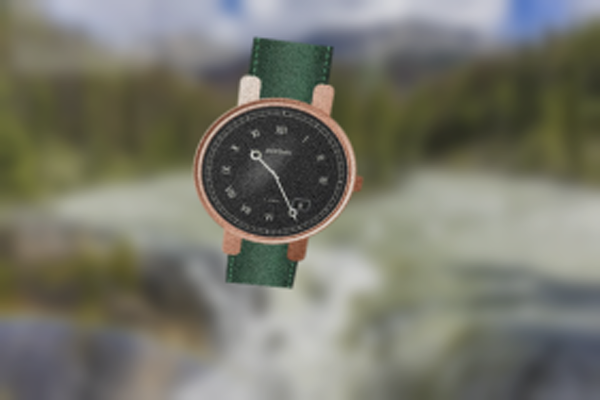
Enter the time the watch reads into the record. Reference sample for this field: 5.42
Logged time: 10.25
